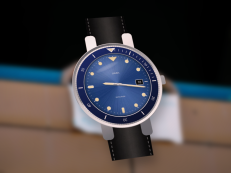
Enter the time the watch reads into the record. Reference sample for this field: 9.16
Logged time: 9.17
